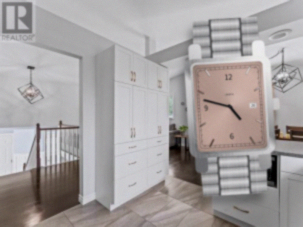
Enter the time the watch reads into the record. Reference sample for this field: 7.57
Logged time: 4.48
